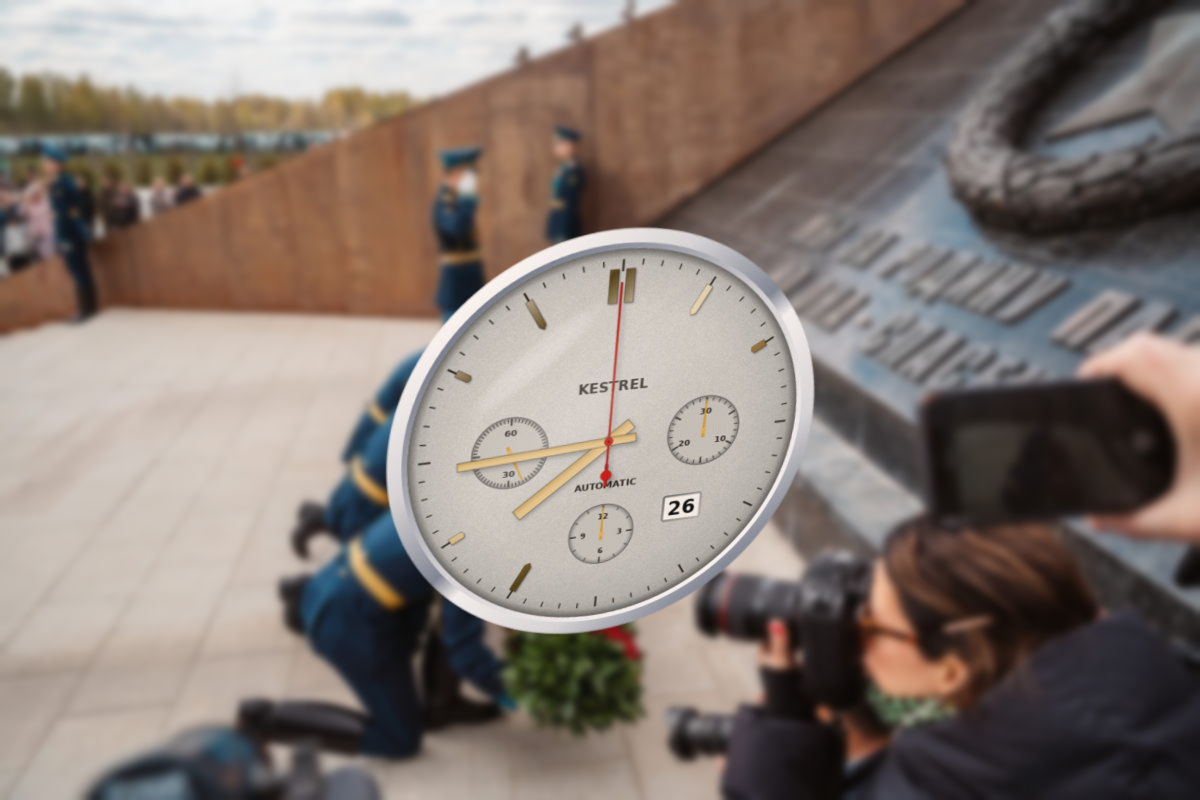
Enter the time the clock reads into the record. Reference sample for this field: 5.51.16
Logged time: 7.44.26
